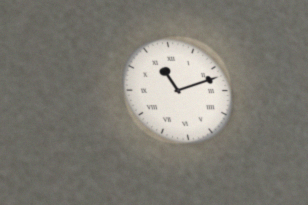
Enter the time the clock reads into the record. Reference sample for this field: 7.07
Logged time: 11.12
